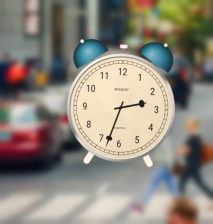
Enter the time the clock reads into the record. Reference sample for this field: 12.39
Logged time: 2.33
